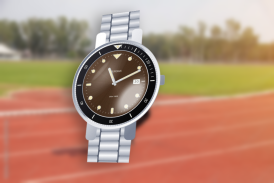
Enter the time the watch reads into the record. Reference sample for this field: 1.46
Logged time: 11.11
